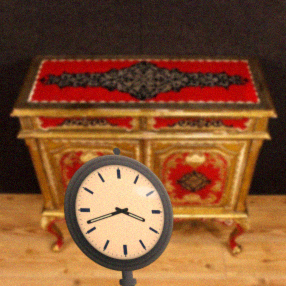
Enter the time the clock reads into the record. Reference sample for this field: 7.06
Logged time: 3.42
